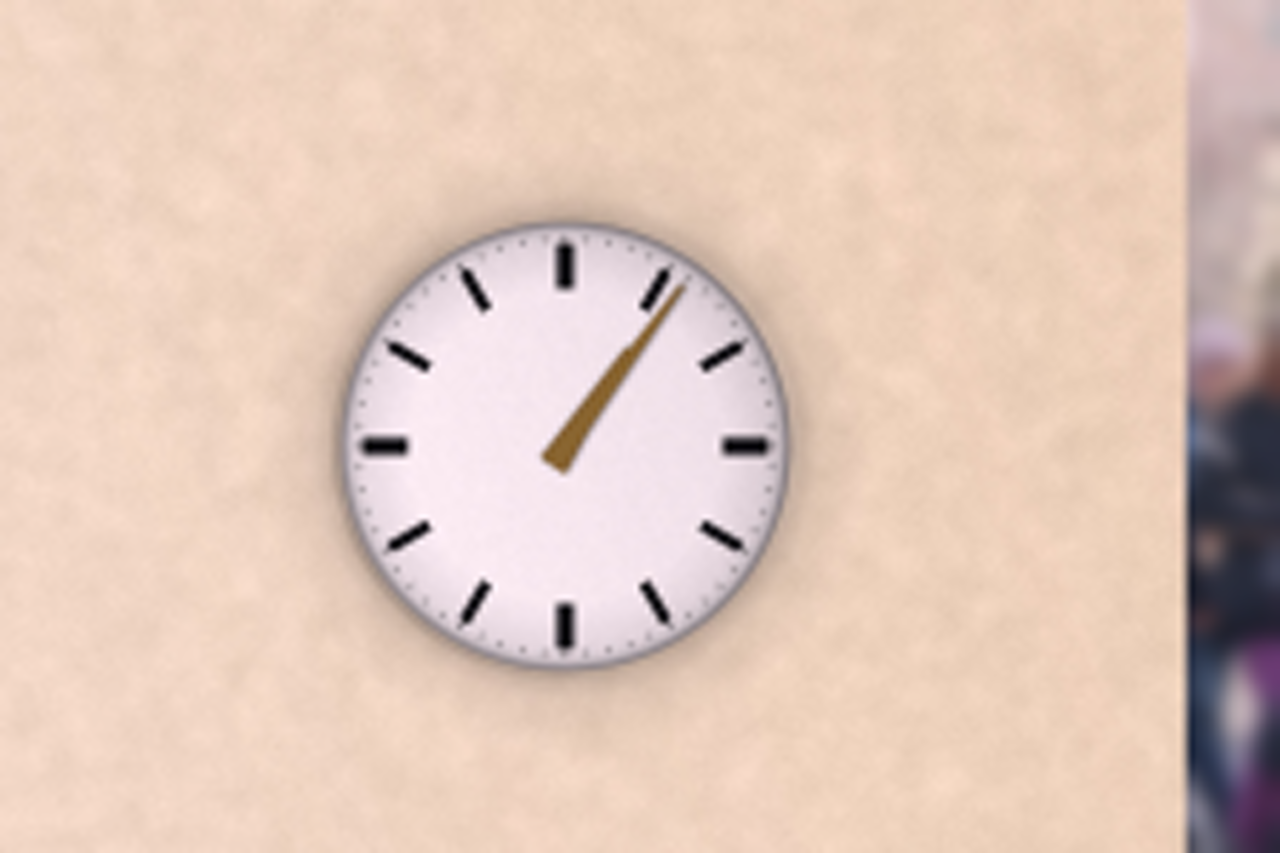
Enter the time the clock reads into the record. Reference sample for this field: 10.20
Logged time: 1.06
